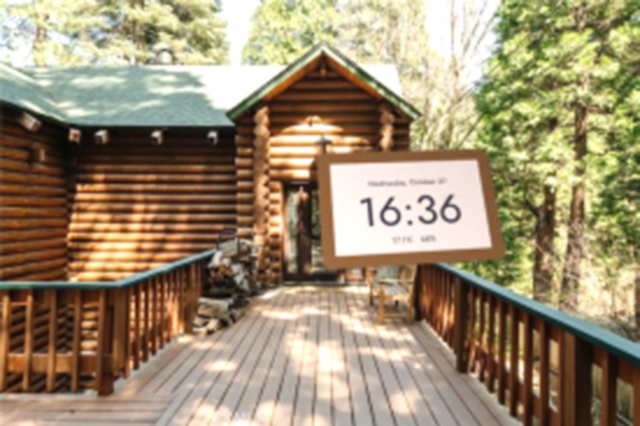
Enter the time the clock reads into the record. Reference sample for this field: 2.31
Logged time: 16.36
